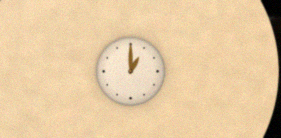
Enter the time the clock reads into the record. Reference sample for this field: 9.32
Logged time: 1.00
